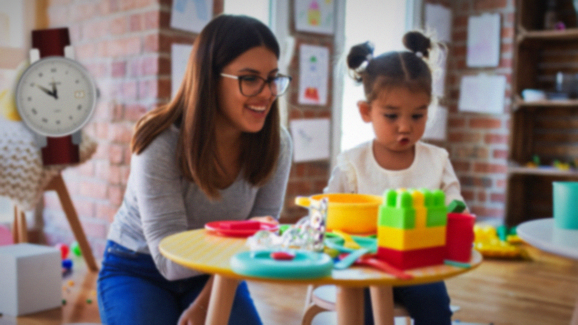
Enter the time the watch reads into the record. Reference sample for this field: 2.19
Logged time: 11.51
